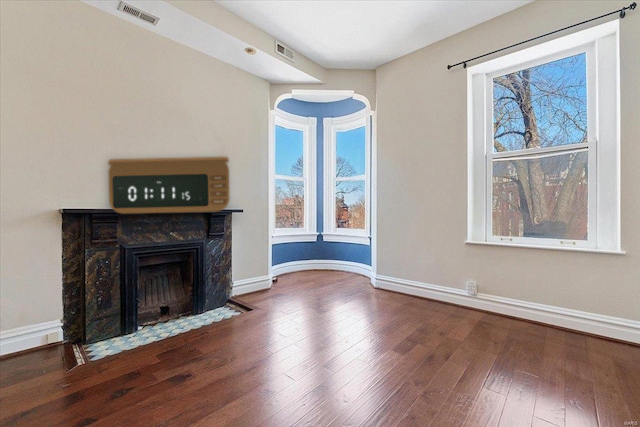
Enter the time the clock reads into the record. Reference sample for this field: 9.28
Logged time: 1.11
